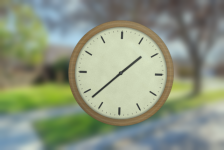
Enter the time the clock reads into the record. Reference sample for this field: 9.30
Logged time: 1.38
